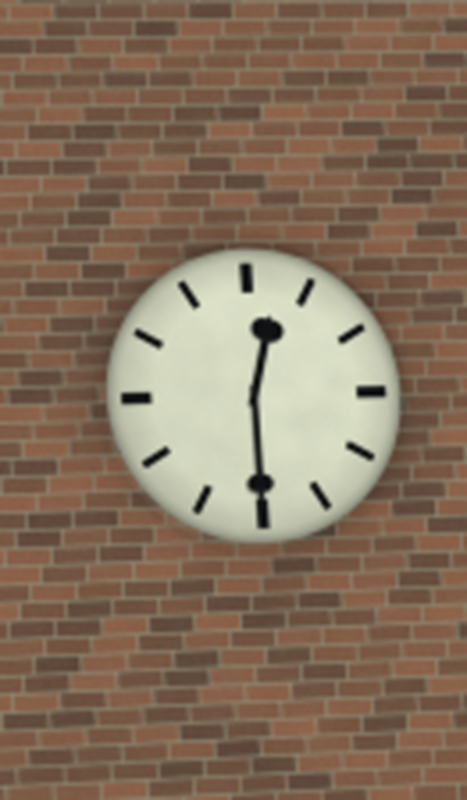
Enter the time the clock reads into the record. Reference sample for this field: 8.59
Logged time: 12.30
